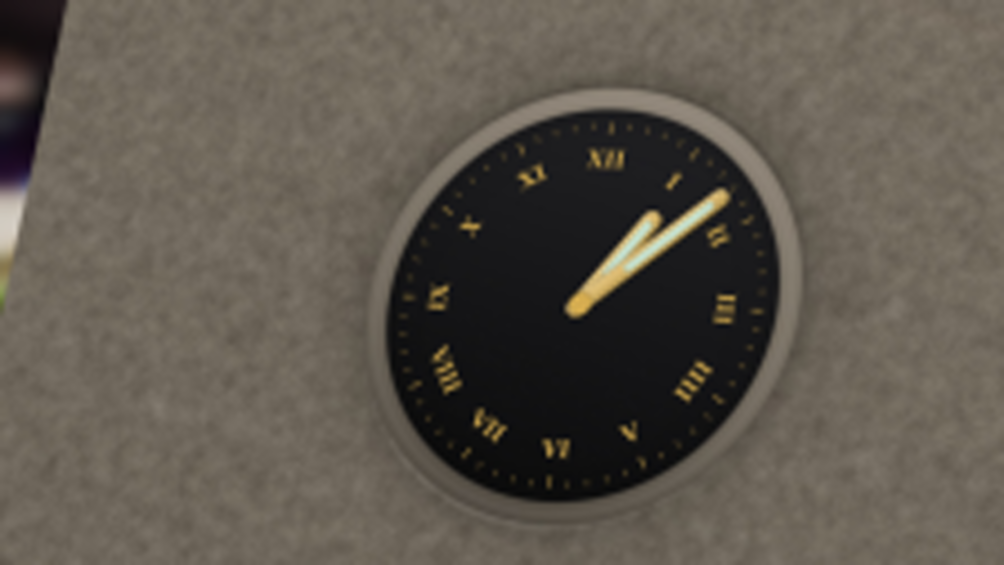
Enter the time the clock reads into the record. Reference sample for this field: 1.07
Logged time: 1.08
